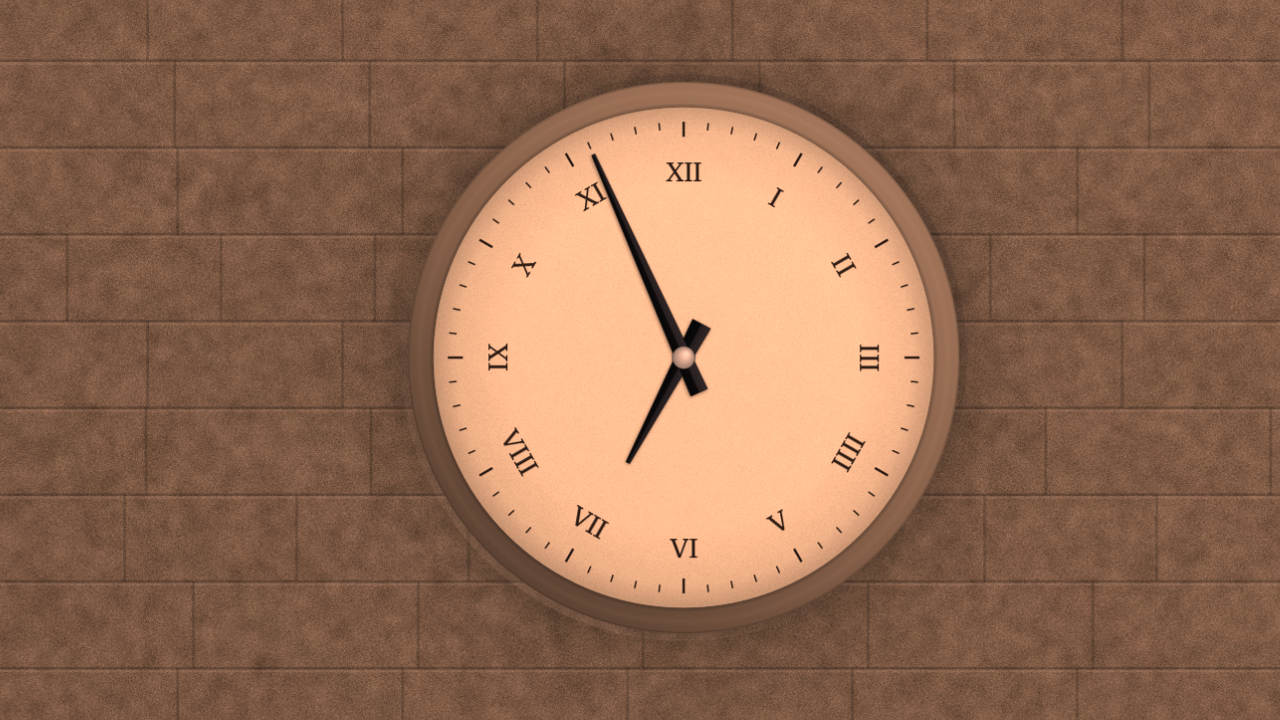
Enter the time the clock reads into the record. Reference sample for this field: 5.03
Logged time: 6.56
